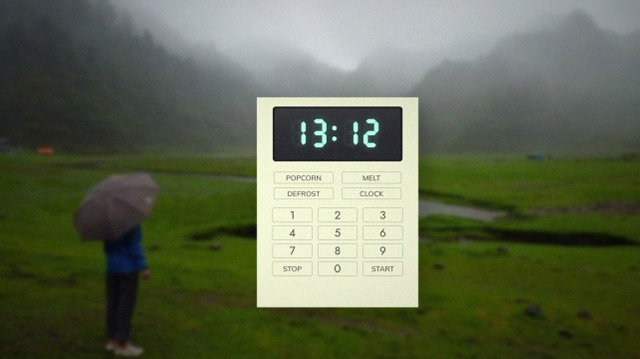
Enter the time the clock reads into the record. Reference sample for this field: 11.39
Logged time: 13.12
